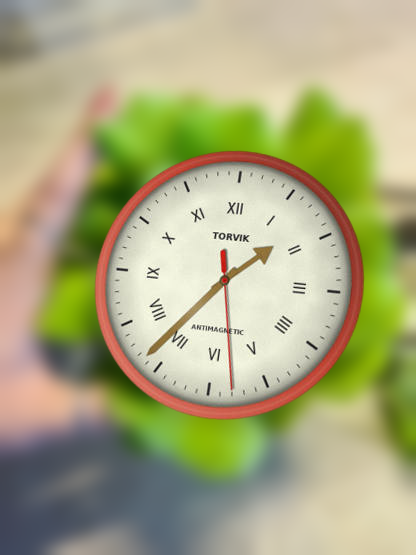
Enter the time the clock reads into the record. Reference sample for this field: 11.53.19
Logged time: 1.36.28
